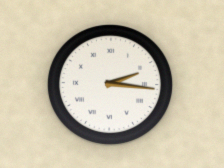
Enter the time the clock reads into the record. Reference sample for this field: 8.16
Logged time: 2.16
